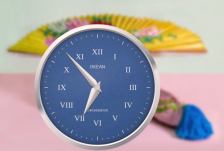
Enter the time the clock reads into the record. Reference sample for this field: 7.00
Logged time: 6.53
